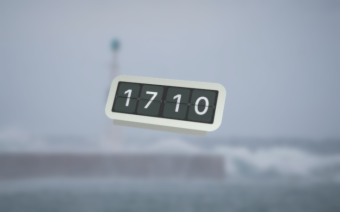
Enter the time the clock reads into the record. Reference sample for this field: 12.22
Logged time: 17.10
